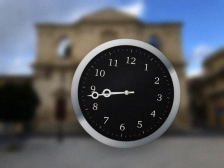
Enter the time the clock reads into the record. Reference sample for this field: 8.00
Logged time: 8.43
